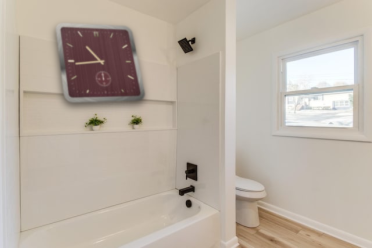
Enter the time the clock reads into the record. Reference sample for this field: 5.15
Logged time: 10.44
